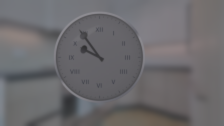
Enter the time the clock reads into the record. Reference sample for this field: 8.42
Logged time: 9.54
